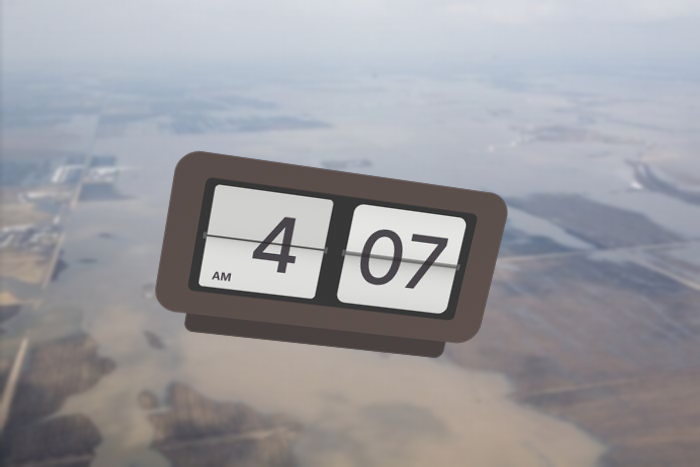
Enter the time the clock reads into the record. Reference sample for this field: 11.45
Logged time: 4.07
